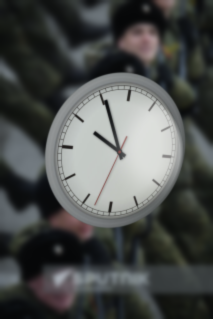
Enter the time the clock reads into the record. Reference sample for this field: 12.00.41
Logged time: 9.55.33
